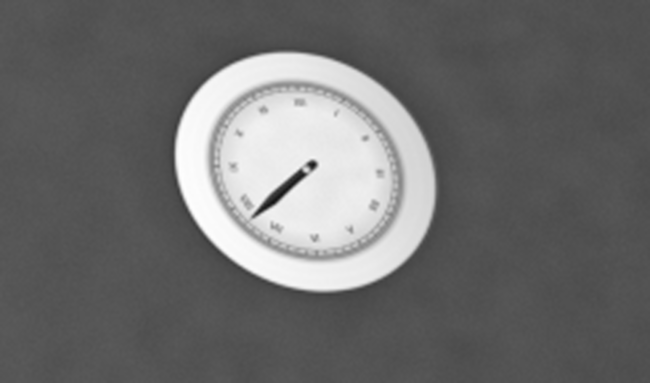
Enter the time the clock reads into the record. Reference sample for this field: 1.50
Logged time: 7.38
